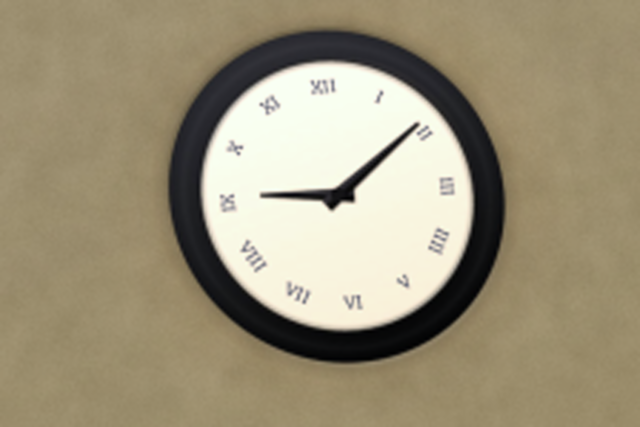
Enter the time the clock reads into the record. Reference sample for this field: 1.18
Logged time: 9.09
